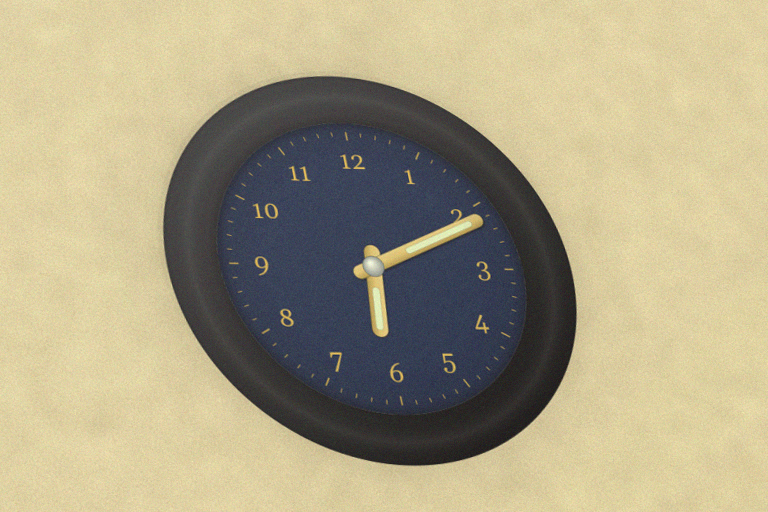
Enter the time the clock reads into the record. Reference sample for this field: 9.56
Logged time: 6.11
